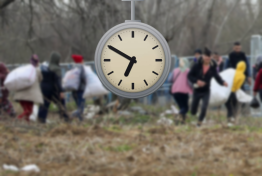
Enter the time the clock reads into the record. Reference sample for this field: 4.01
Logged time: 6.50
